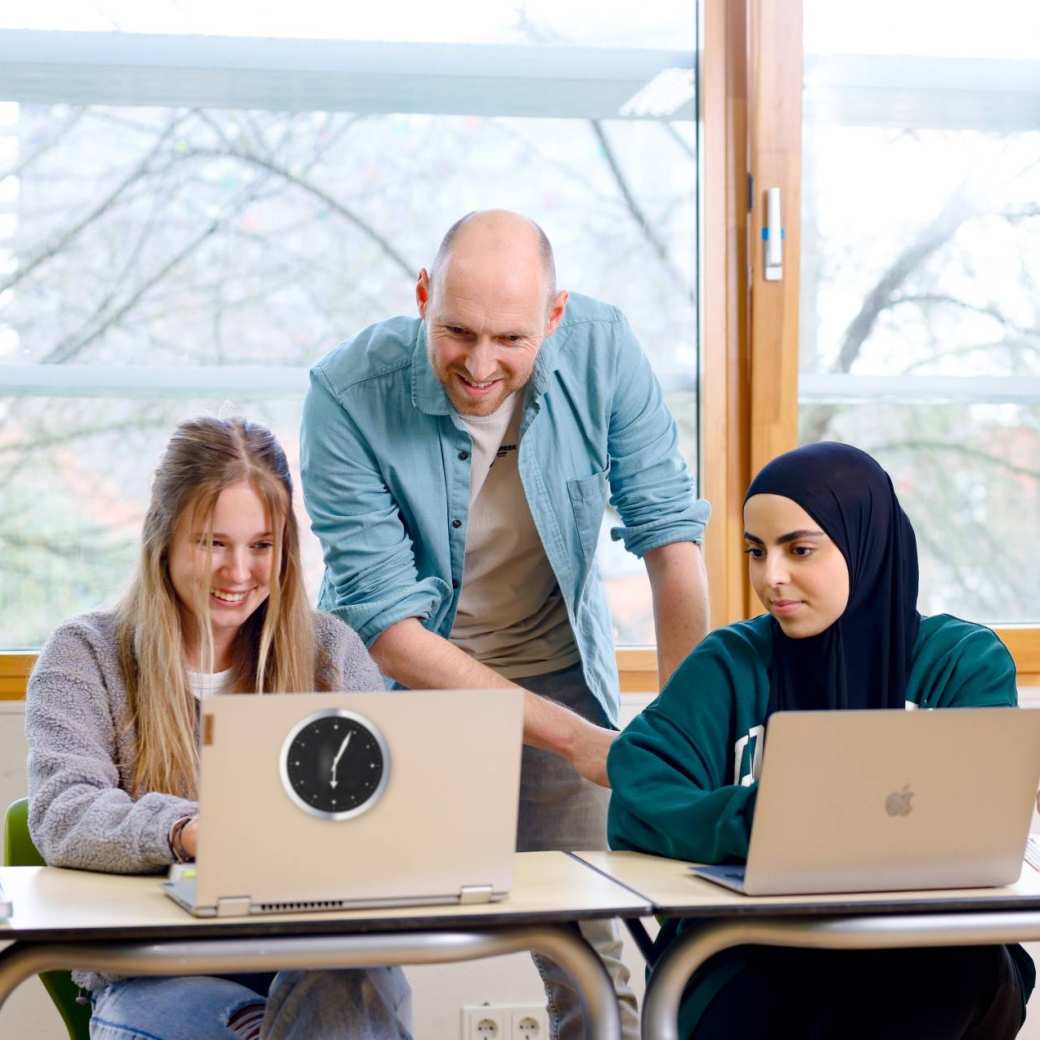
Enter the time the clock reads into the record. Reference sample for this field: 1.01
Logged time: 6.04
